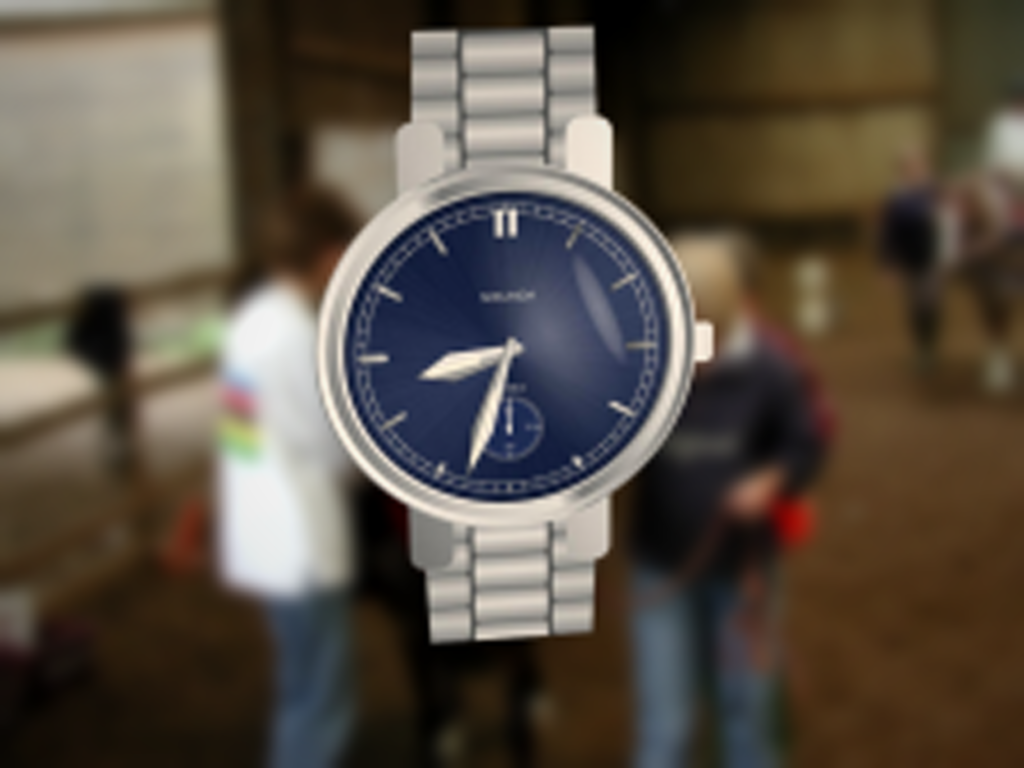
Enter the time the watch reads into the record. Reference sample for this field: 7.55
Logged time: 8.33
